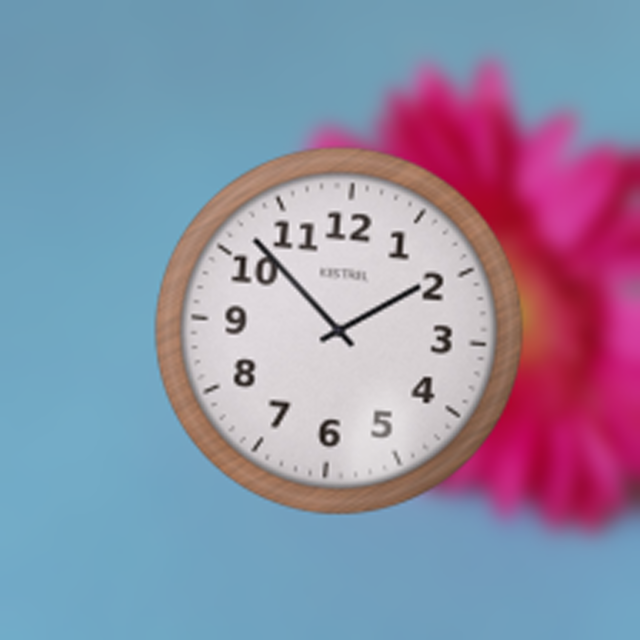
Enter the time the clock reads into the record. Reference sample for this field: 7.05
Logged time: 1.52
